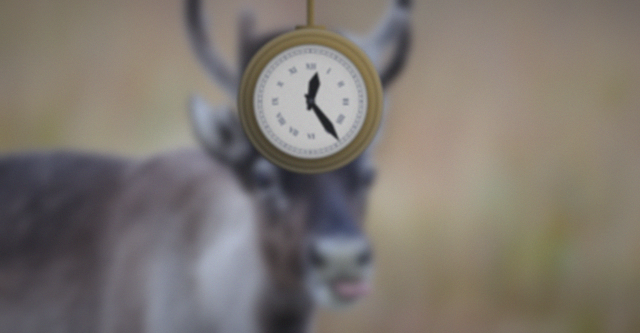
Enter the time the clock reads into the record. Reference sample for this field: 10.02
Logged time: 12.24
